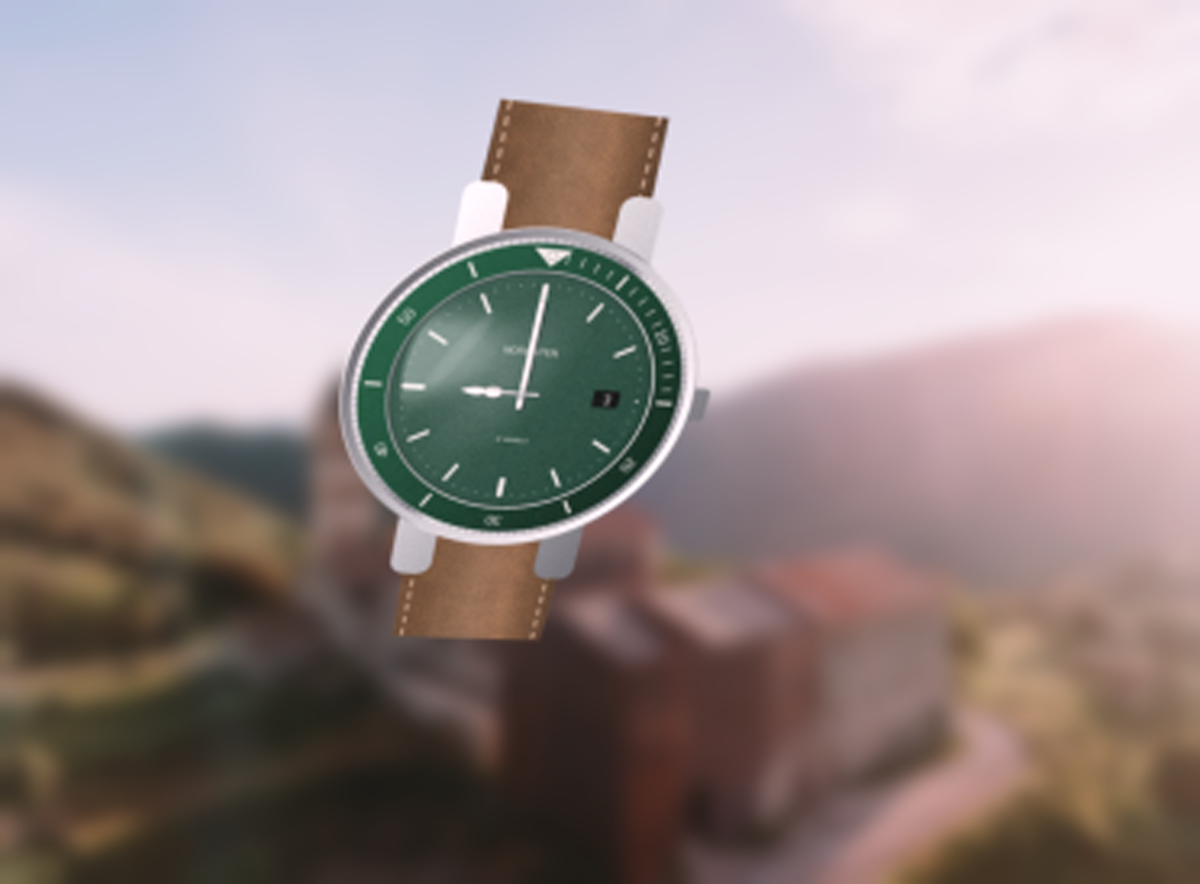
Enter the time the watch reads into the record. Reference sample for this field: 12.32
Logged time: 9.00
